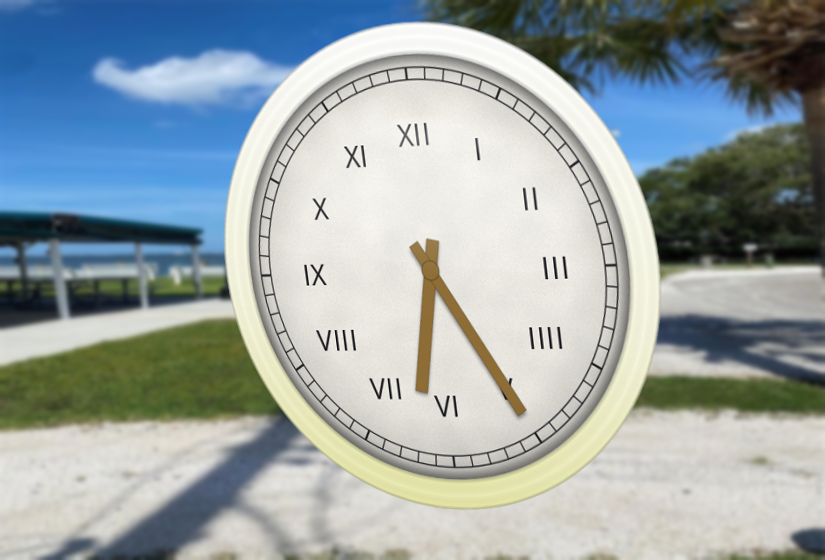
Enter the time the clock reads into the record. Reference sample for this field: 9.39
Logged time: 6.25
